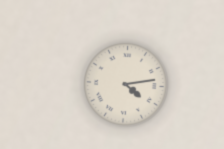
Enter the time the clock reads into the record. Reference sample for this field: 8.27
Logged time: 4.13
